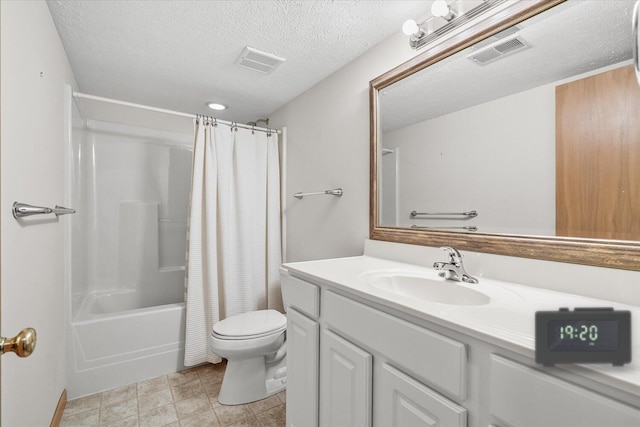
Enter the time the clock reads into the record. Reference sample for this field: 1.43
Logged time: 19.20
